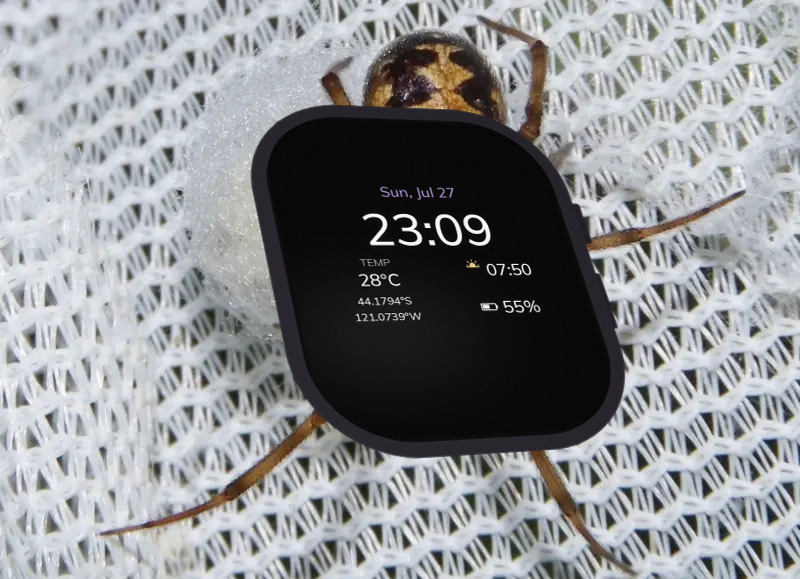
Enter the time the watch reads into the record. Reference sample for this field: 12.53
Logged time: 23.09
